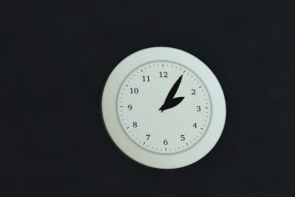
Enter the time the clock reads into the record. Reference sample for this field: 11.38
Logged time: 2.05
